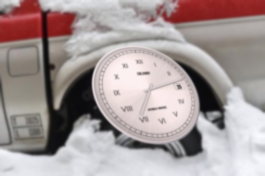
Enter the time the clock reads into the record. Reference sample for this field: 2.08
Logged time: 7.13
